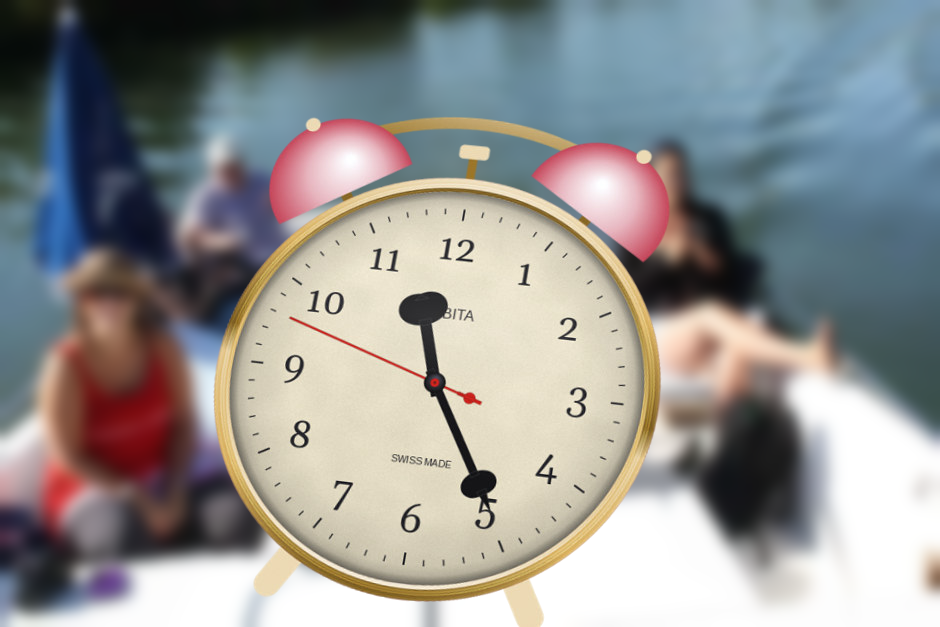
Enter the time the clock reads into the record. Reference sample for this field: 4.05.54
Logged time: 11.24.48
